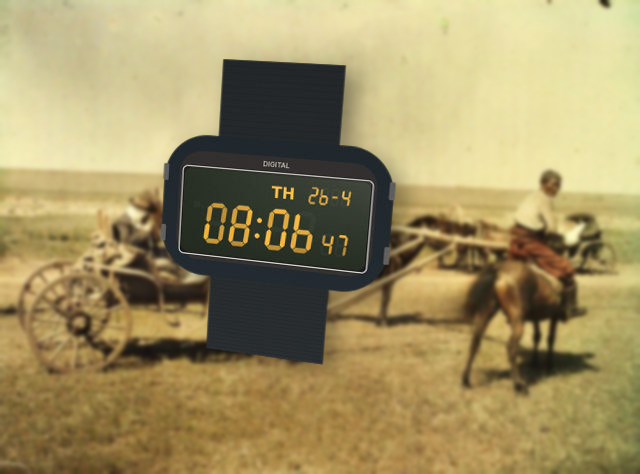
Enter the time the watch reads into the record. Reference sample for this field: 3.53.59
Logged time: 8.06.47
